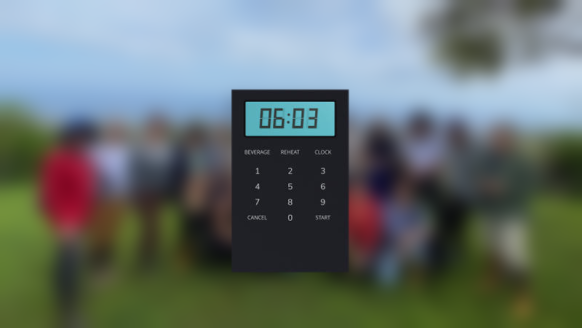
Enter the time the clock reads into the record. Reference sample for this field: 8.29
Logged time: 6.03
